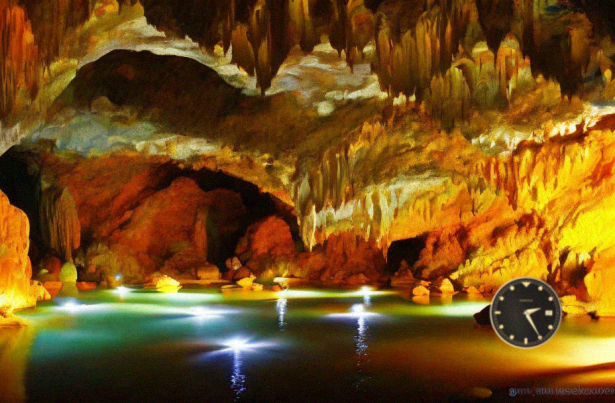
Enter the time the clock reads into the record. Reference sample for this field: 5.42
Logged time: 2.25
